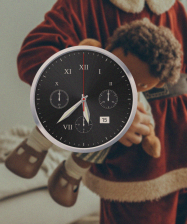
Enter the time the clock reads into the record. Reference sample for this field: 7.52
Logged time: 5.38
